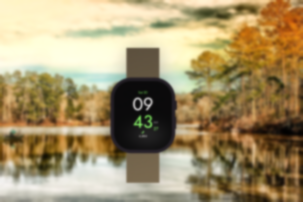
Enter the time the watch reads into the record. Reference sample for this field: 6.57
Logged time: 9.43
